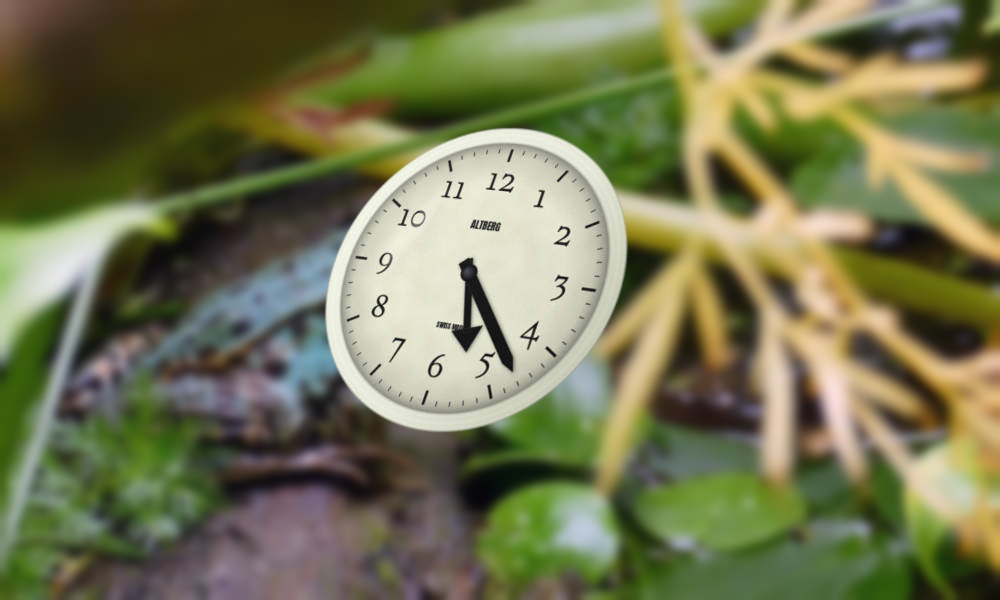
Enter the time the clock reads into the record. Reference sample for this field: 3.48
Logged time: 5.23
